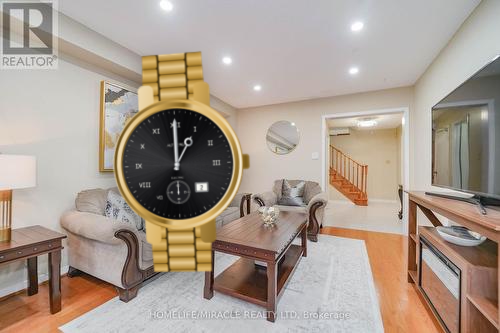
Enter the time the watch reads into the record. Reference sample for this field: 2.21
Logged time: 1.00
